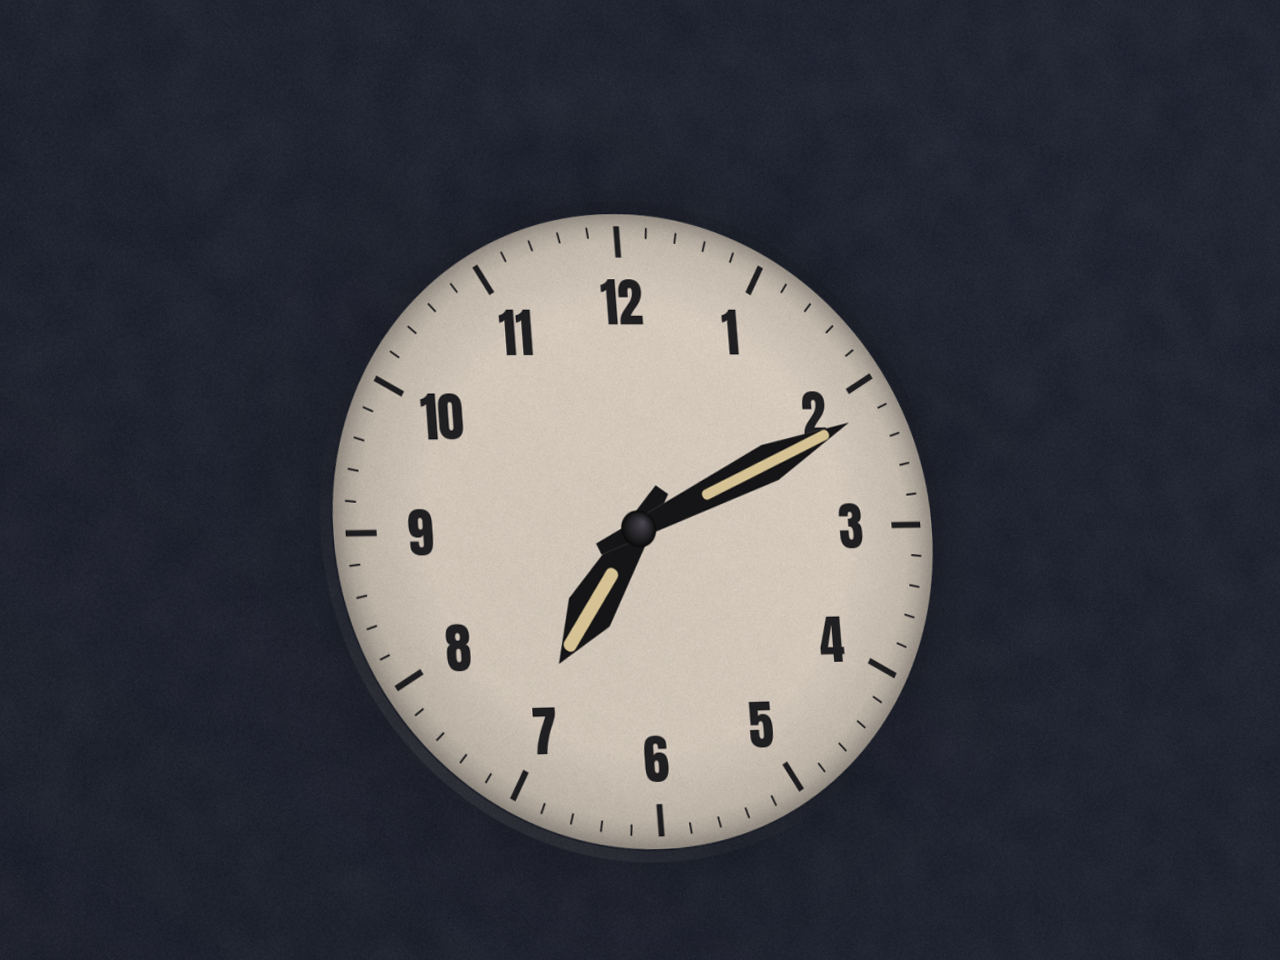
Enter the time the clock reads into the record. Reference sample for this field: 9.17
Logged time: 7.11
